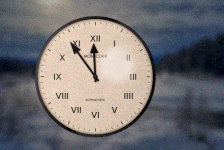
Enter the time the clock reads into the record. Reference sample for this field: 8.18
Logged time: 11.54
